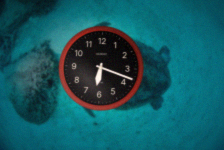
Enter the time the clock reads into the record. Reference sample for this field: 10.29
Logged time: 6.18
